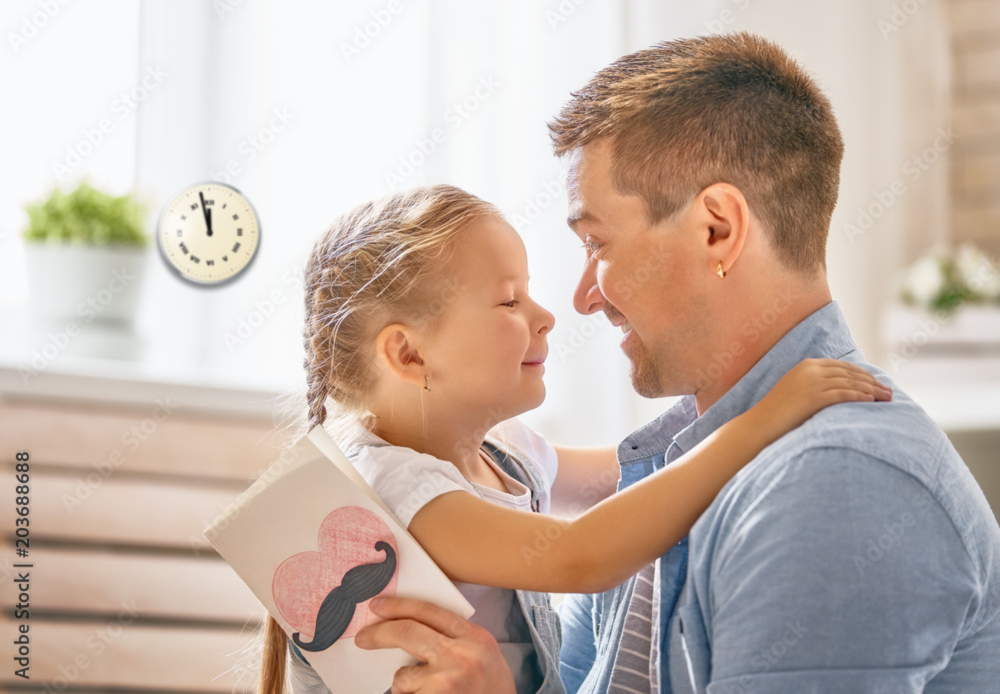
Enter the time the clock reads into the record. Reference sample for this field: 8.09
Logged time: 11.58
